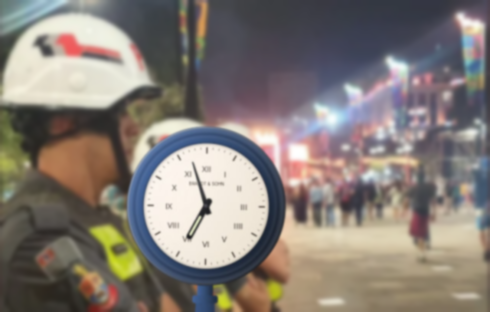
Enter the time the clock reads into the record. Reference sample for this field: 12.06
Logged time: 6.57
